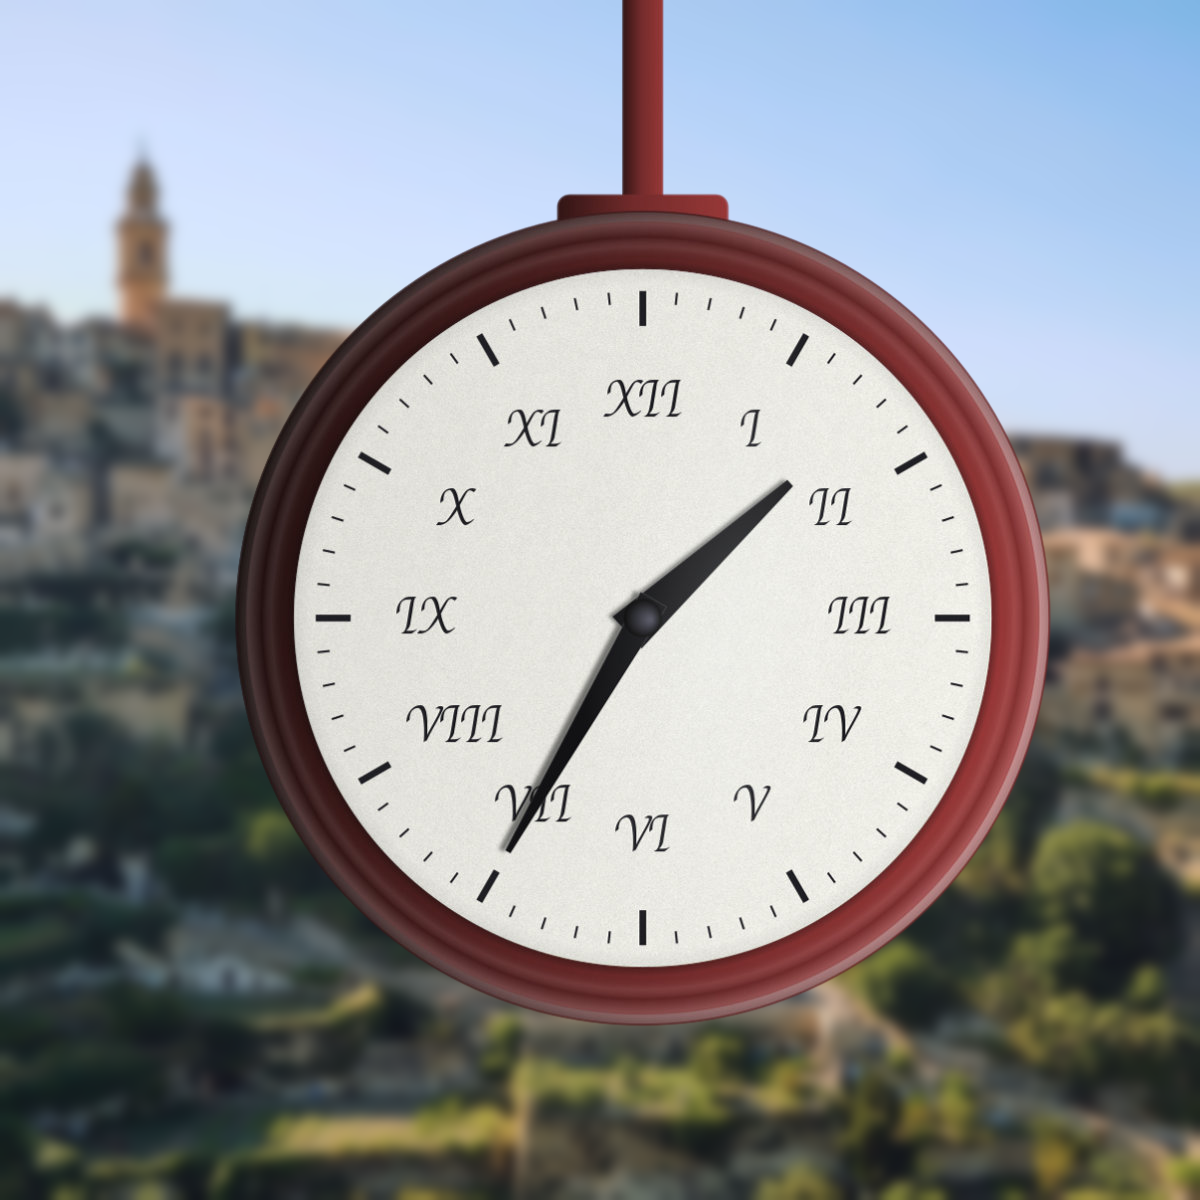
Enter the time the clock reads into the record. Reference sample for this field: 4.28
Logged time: 1.35
